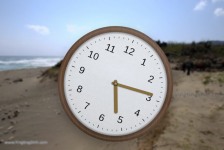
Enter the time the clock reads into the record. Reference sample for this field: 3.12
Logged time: 5.14
